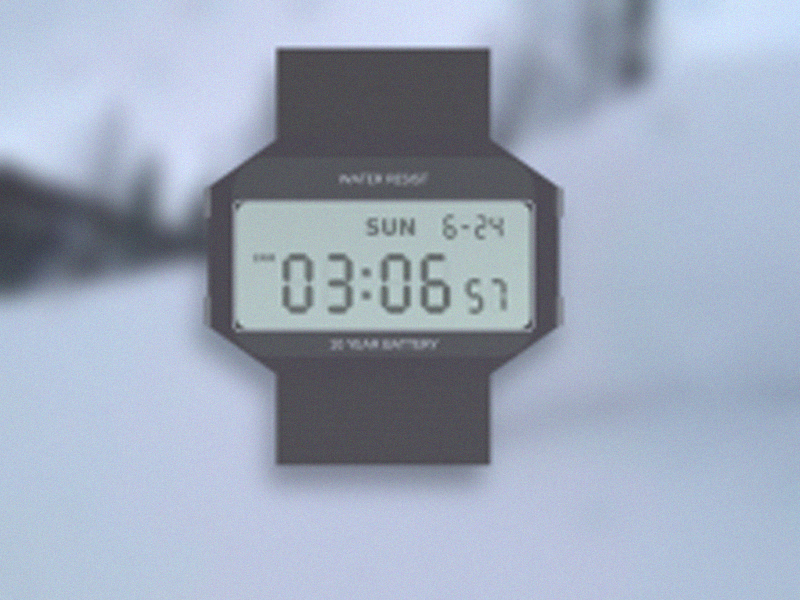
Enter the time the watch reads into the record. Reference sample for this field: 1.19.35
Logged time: 3.06.57
